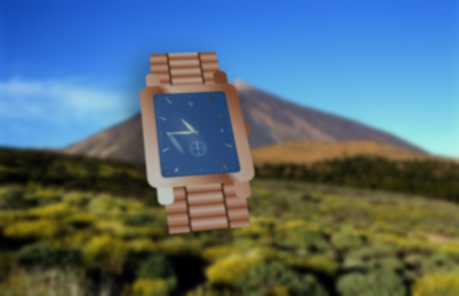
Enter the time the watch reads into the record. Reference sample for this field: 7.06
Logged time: 10.45
